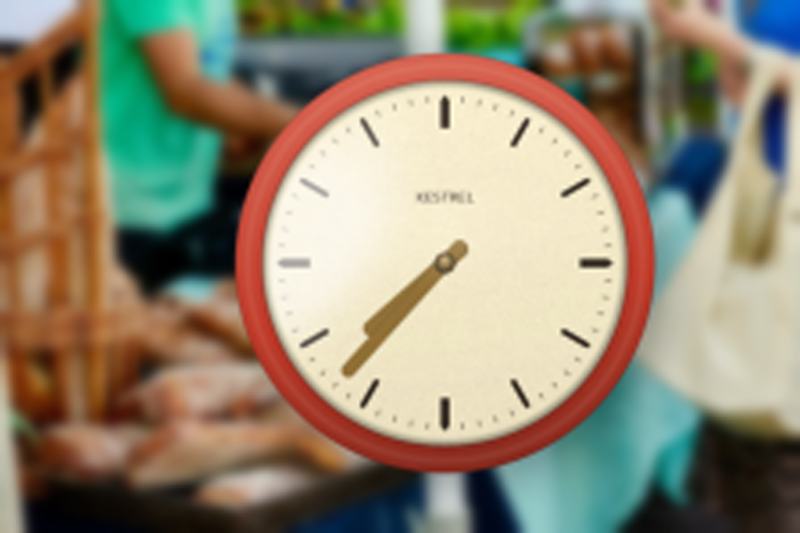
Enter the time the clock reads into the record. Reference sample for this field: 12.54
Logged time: 7.37
